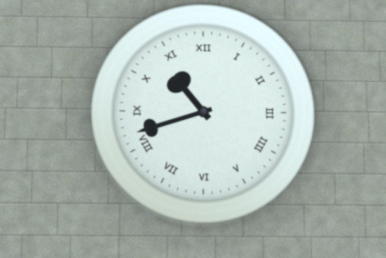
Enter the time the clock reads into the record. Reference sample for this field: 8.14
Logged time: 10.42
